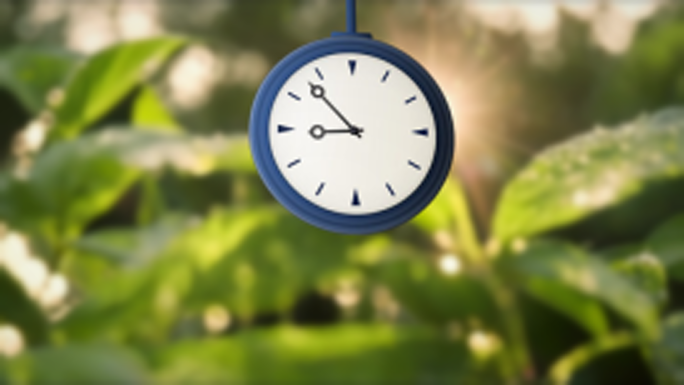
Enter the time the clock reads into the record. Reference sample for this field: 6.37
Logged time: 8.53
